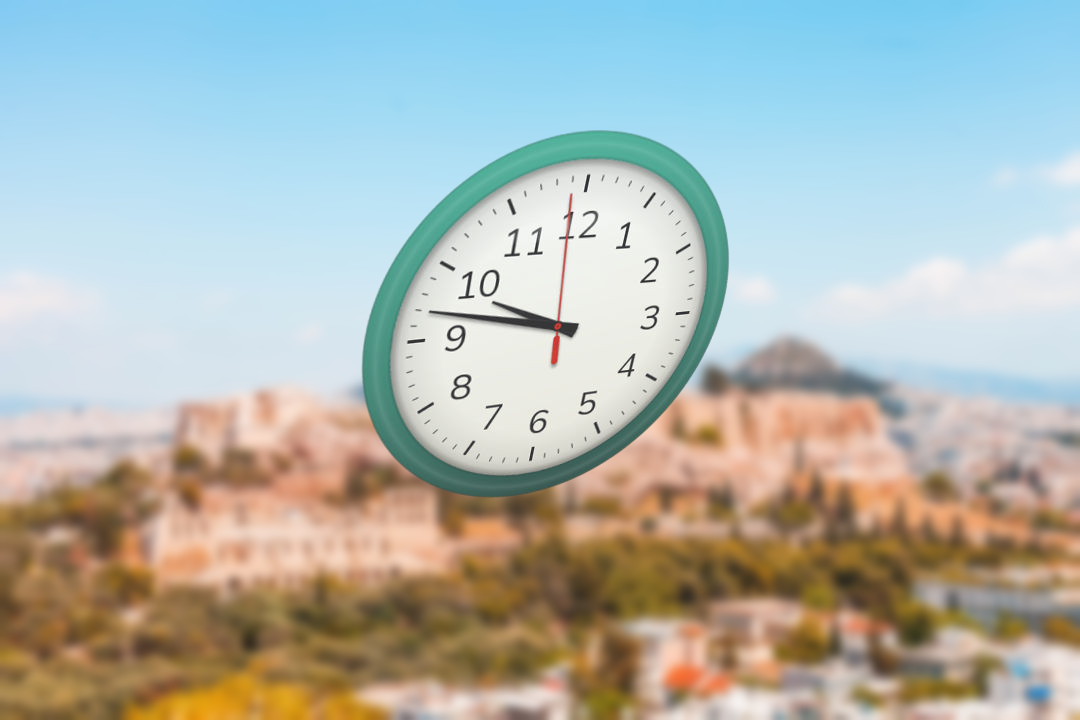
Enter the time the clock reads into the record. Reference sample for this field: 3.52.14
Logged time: 9.46.59
